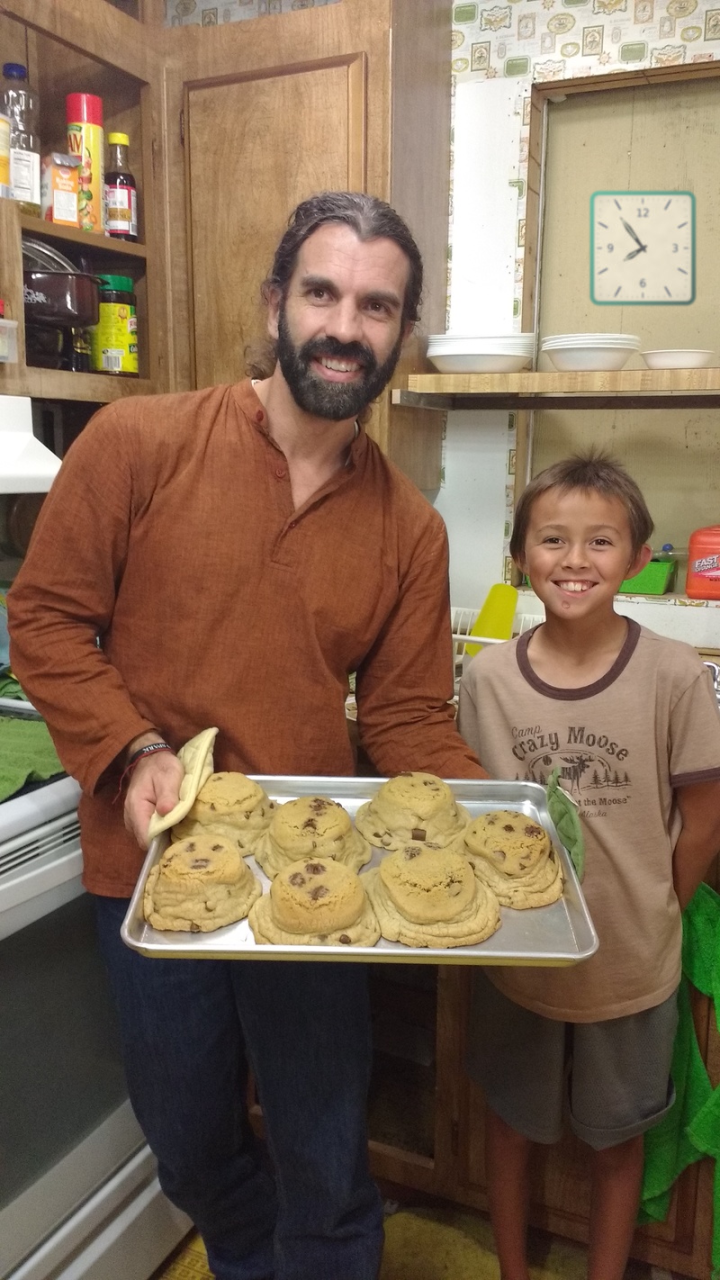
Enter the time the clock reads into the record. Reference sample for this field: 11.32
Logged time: 7.54
